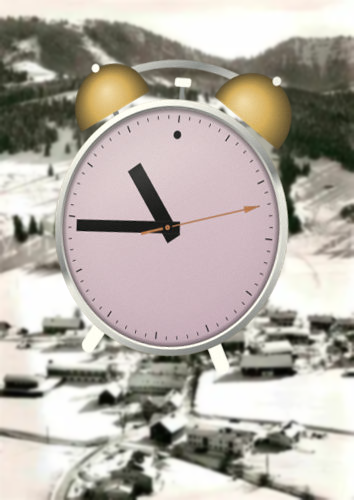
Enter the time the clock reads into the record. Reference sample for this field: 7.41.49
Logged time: 10.44.12
